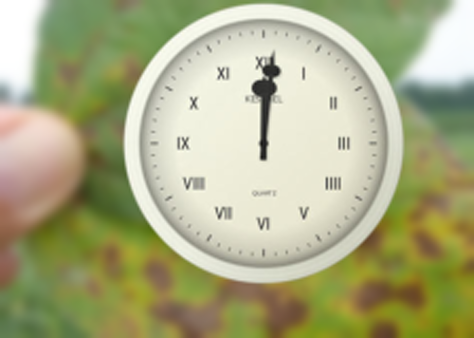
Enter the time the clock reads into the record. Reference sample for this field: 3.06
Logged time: 12.01
